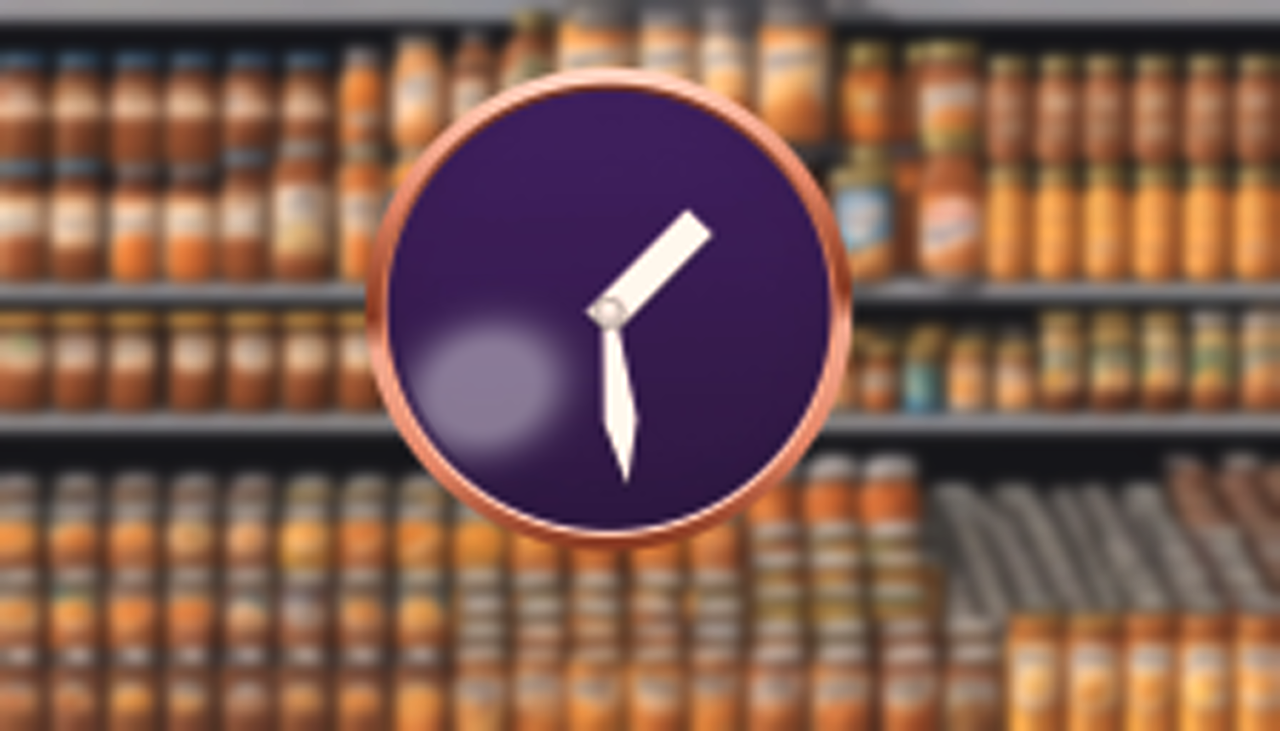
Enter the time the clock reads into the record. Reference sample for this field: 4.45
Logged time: 1.29
